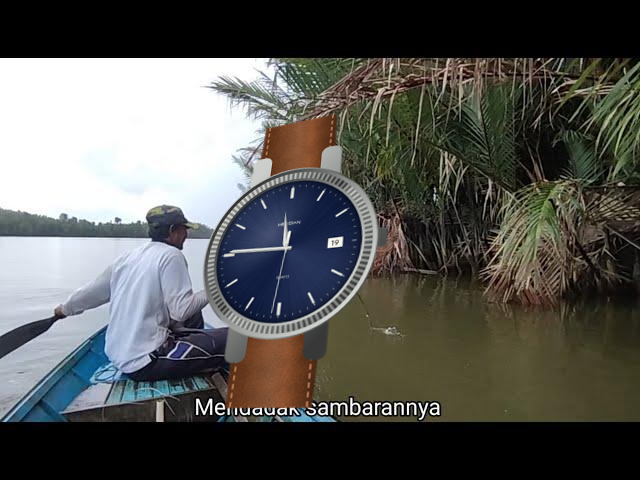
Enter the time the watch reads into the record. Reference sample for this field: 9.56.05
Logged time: 11.45.31
